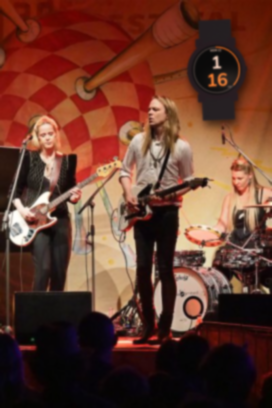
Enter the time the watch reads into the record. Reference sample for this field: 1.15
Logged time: 1.16
